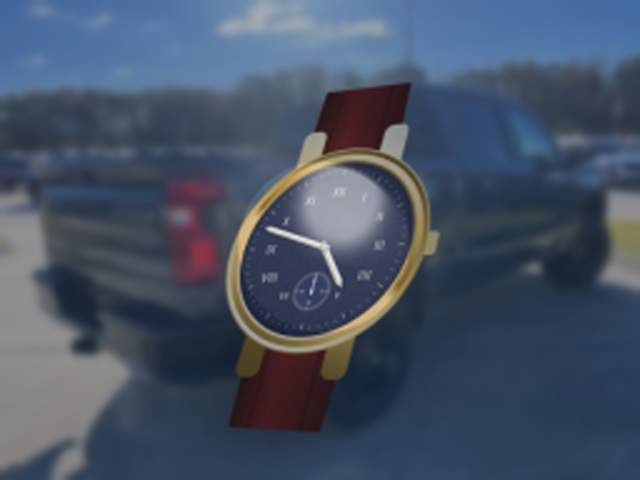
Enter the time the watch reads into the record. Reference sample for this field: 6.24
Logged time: 4.48
